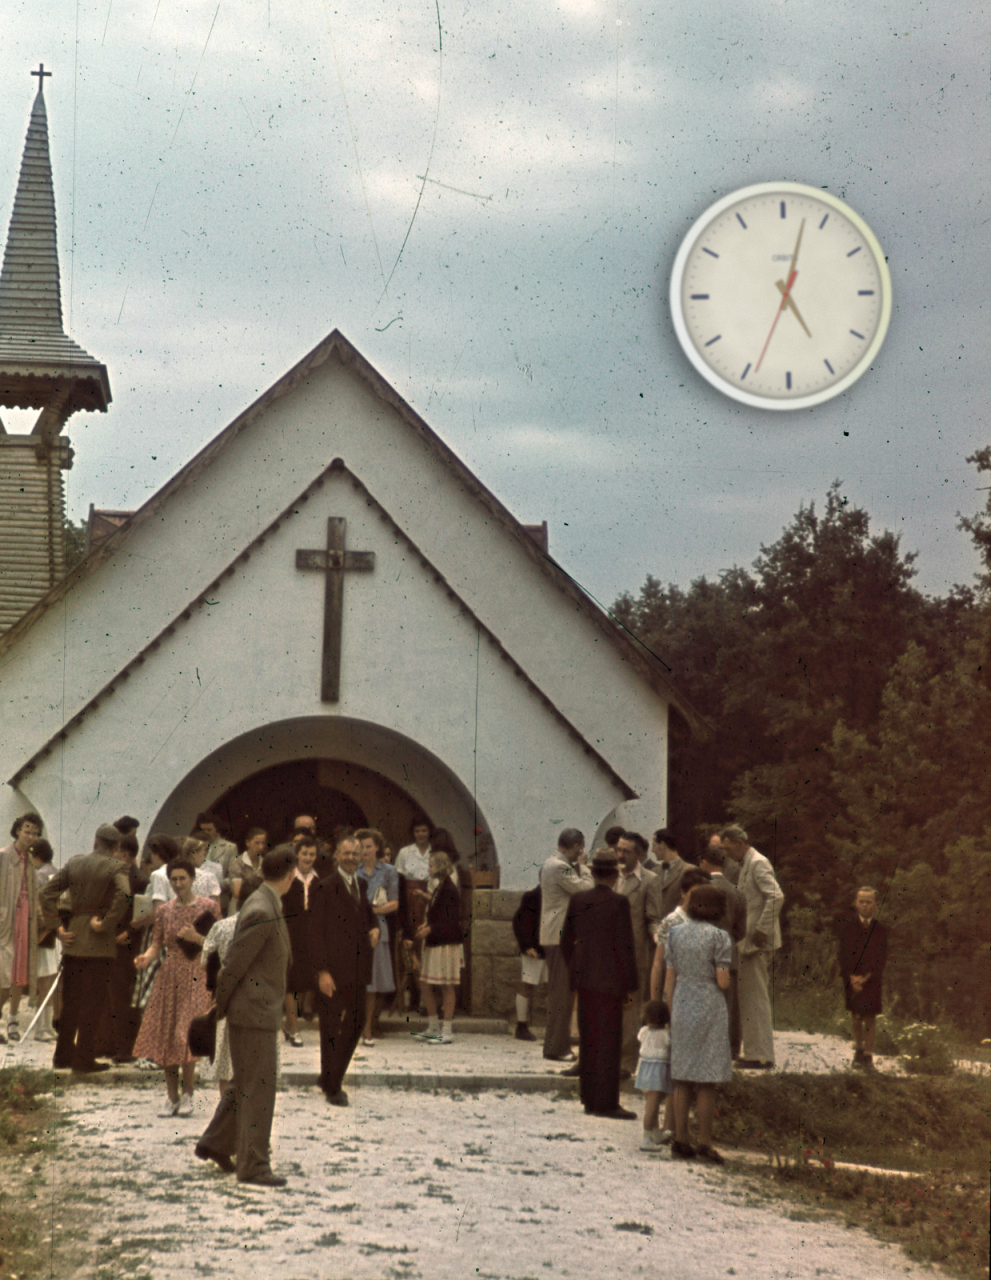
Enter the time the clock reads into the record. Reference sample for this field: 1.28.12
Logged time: 5.02.34
